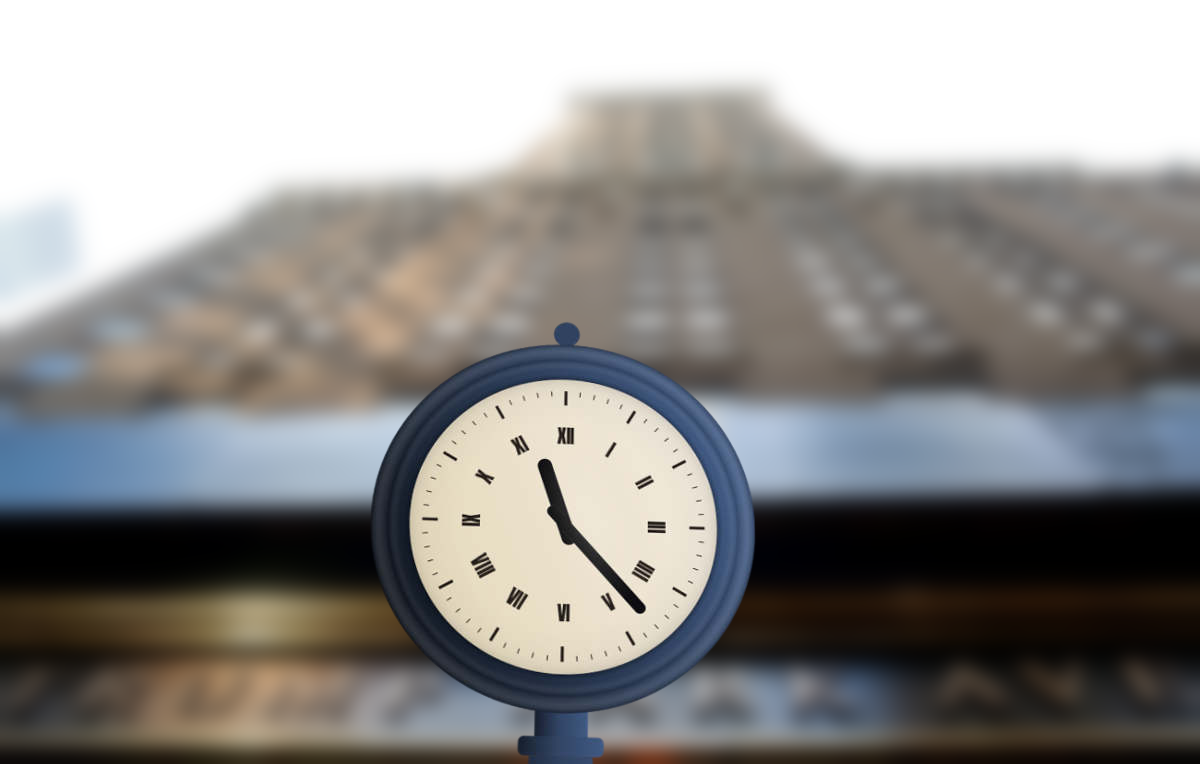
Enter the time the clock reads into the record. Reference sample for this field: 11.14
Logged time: 11.23
